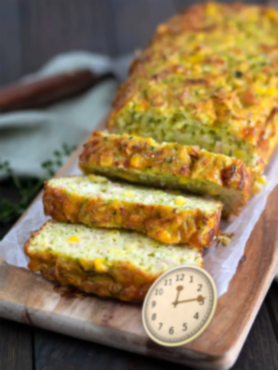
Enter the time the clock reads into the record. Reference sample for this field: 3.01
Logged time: 12.14
